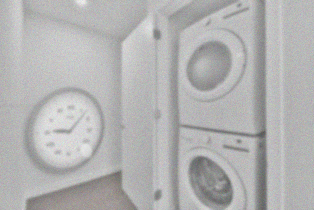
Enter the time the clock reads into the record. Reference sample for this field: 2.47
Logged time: 9.07
